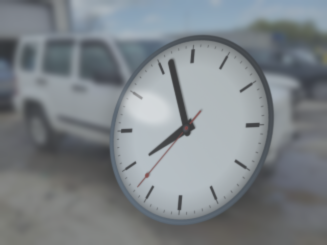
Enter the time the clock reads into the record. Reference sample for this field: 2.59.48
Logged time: 7.56.37
